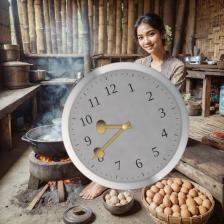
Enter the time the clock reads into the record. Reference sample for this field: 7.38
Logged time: 9.41
